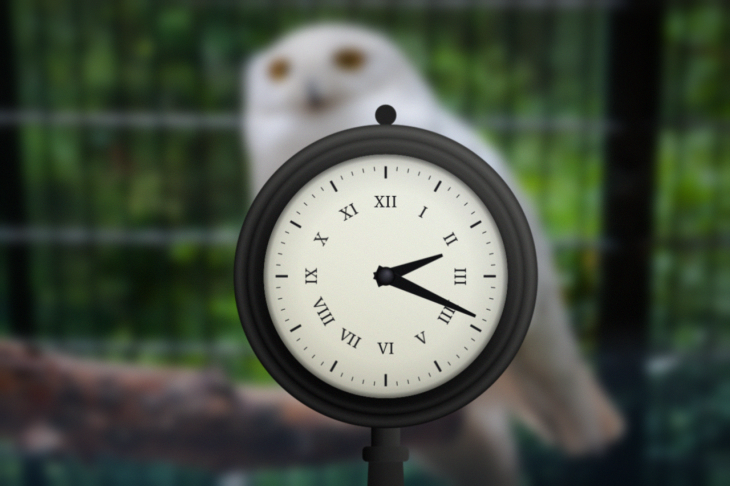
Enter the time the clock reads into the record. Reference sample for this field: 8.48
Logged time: 2.19
